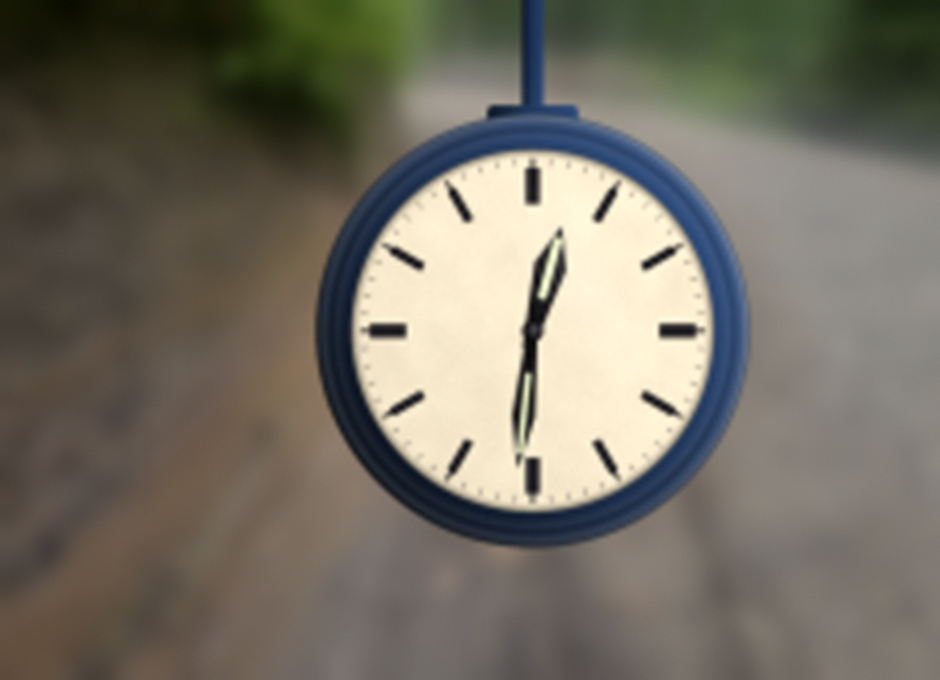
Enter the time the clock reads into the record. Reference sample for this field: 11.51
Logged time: 12.31
